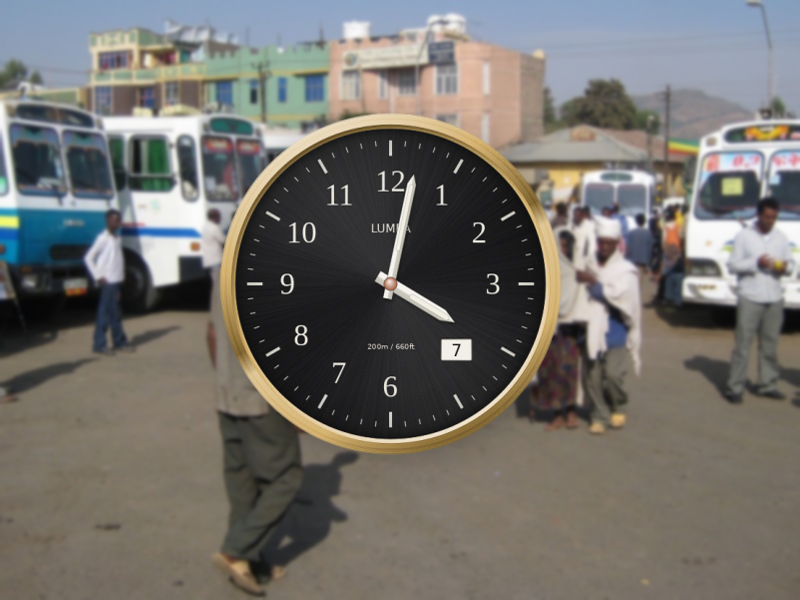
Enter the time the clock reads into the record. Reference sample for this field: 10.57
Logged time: 4.02
